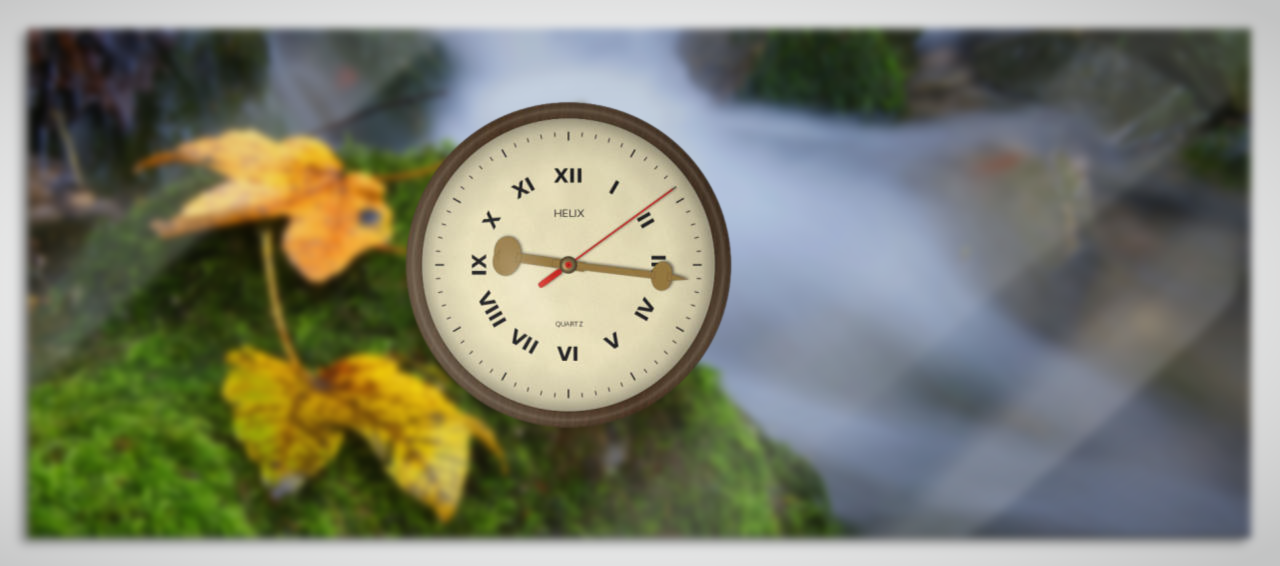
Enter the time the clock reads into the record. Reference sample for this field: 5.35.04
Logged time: 9.16.09
